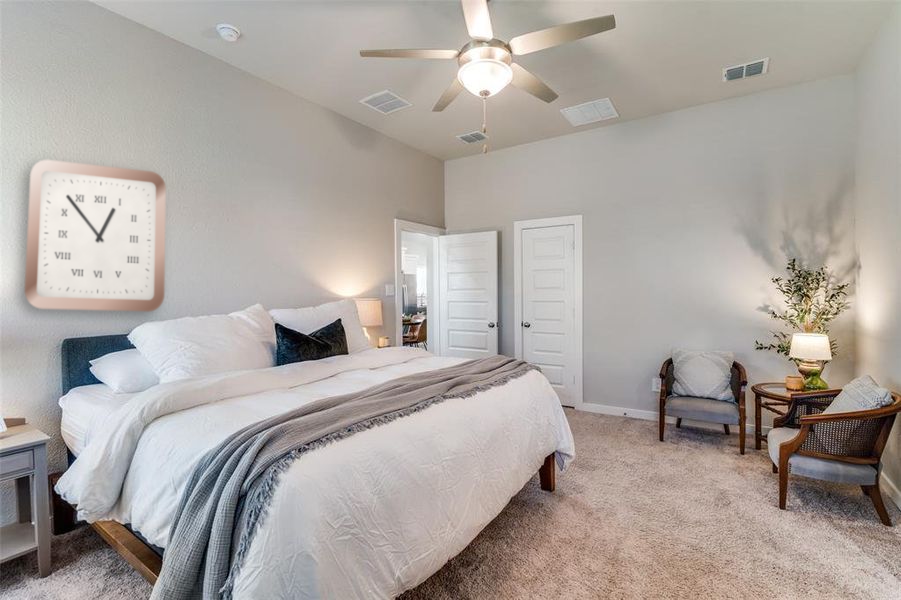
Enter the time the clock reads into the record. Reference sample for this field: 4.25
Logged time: 12.53
